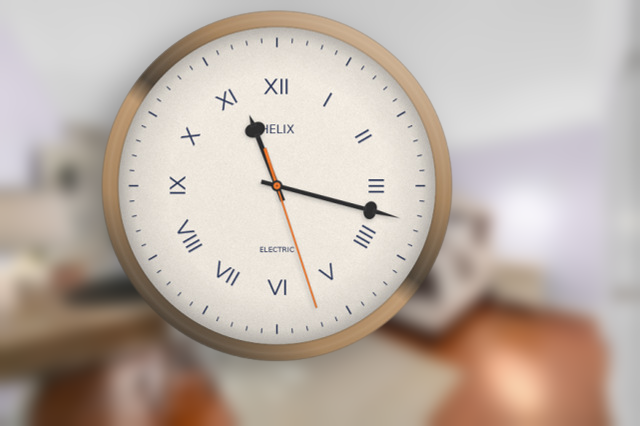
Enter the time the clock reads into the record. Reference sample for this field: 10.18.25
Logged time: 11.17.27
